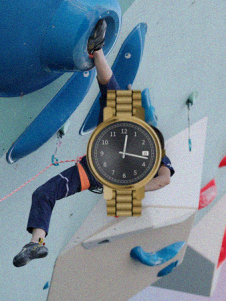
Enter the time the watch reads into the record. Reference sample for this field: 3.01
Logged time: 12.17
